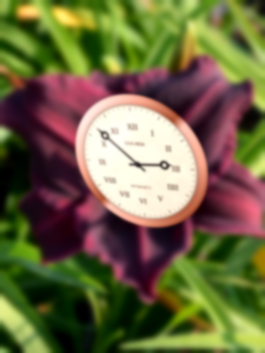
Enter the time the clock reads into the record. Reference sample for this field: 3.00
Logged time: 2.52
